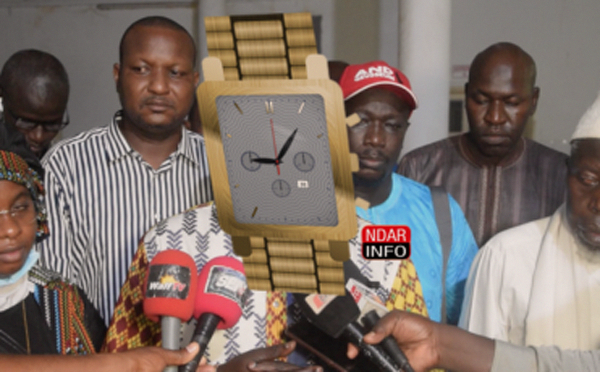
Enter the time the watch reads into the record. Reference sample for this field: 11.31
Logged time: 9.06
